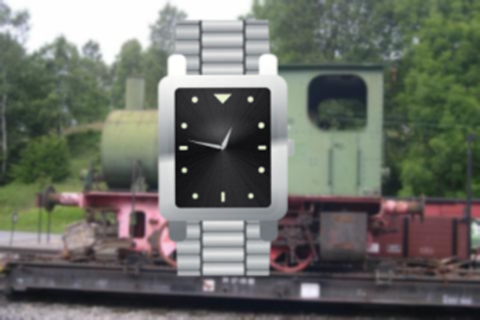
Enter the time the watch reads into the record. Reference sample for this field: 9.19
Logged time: 12.47
